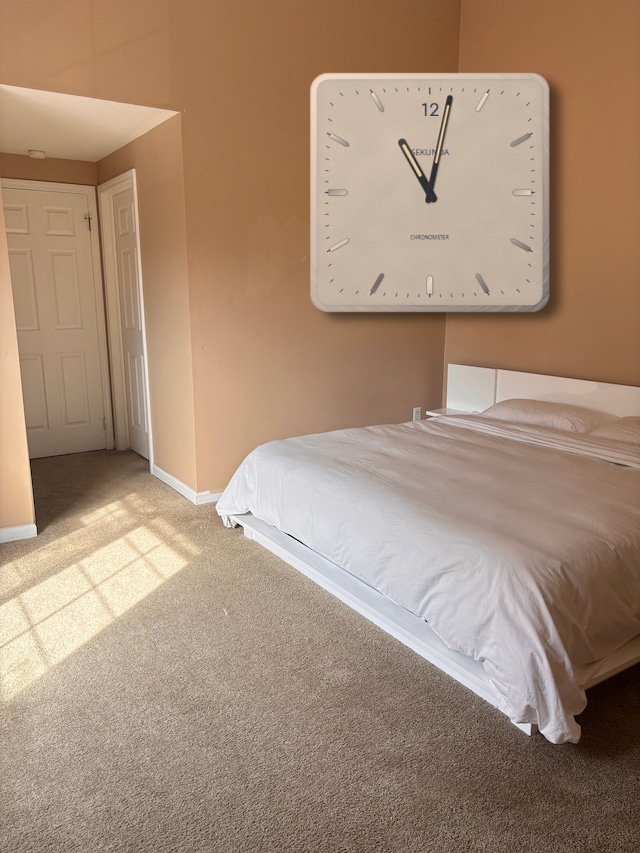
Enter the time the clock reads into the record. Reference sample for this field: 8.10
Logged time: 11.02
